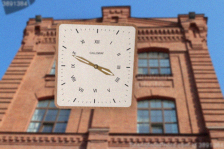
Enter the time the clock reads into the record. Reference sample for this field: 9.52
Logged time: 3.49
